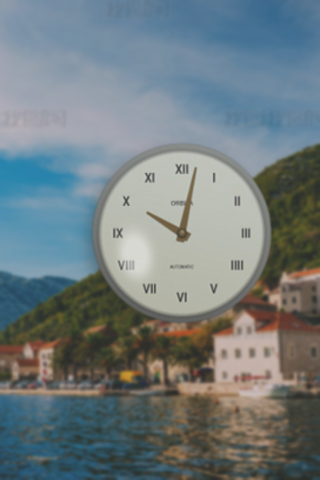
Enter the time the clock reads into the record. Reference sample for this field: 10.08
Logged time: 10.02
